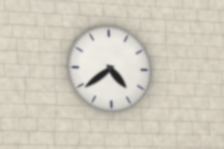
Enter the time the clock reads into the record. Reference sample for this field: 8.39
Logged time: 4.39
